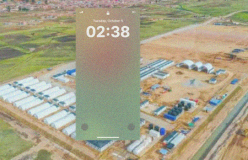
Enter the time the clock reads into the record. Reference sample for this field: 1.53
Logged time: 2.38
